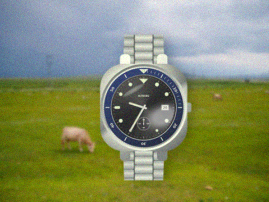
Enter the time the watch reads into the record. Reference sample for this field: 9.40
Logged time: 9.35
